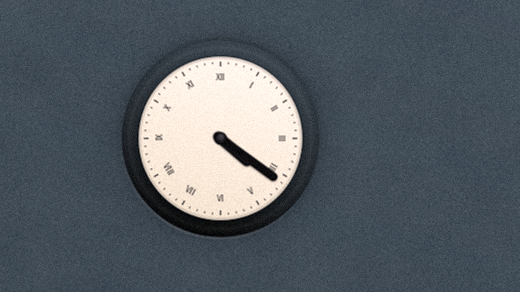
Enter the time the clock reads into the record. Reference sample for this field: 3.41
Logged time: 4.21
